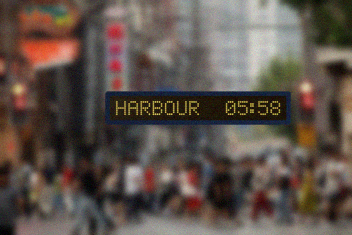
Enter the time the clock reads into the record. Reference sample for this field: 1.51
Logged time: 5.58
